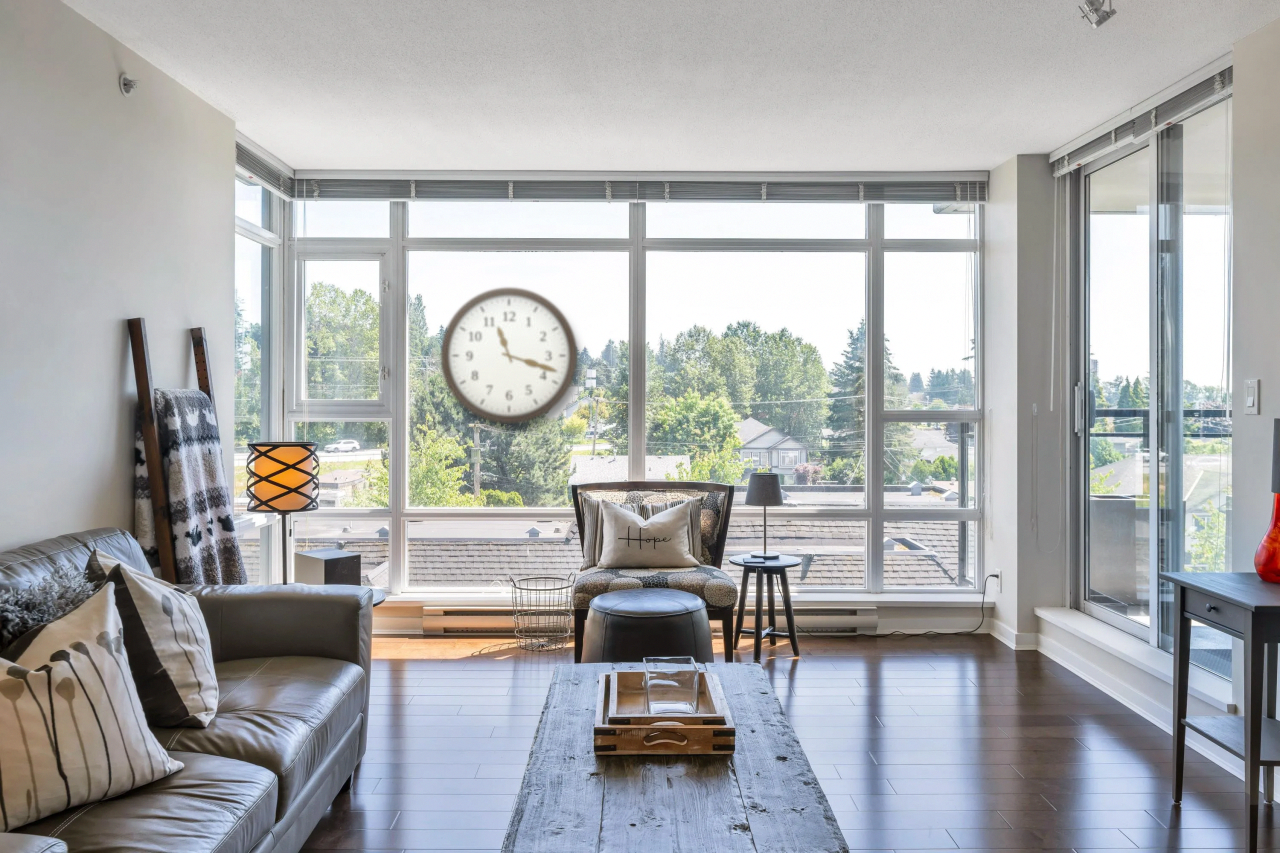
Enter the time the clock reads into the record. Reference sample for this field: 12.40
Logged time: 11.18
